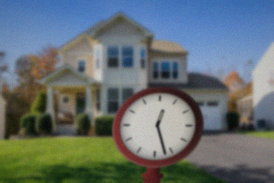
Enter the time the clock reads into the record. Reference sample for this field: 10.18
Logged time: 12.27
